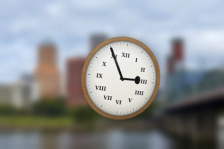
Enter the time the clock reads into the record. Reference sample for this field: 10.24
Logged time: 2.55
